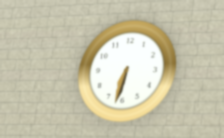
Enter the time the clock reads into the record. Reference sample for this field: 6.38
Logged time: 6.32
